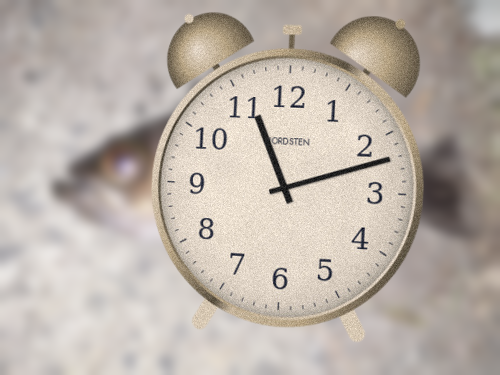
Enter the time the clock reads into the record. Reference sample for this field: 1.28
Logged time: 11.12
